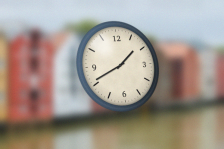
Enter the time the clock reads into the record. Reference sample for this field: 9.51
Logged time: 1.41
